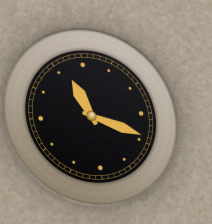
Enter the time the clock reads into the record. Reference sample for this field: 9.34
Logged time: 11.19
